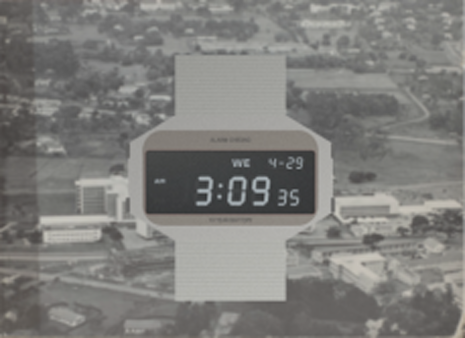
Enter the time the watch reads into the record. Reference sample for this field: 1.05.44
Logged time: 3.09.35
